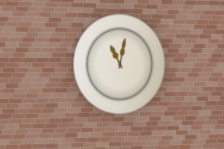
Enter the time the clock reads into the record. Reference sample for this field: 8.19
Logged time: 11.02
